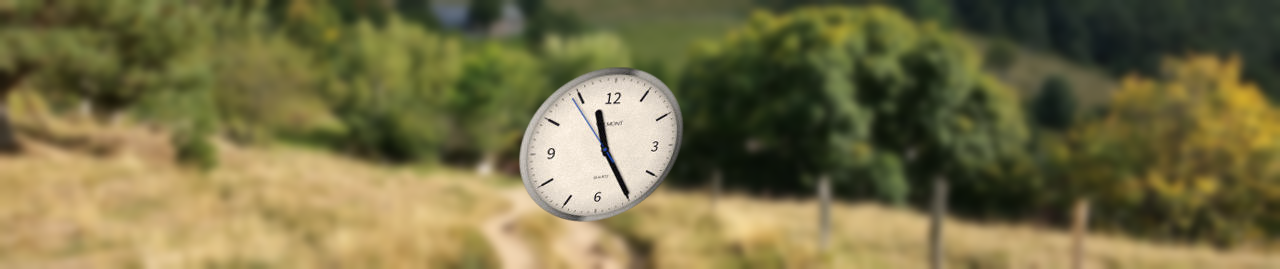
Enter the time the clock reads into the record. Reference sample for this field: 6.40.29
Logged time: 11.24.54
